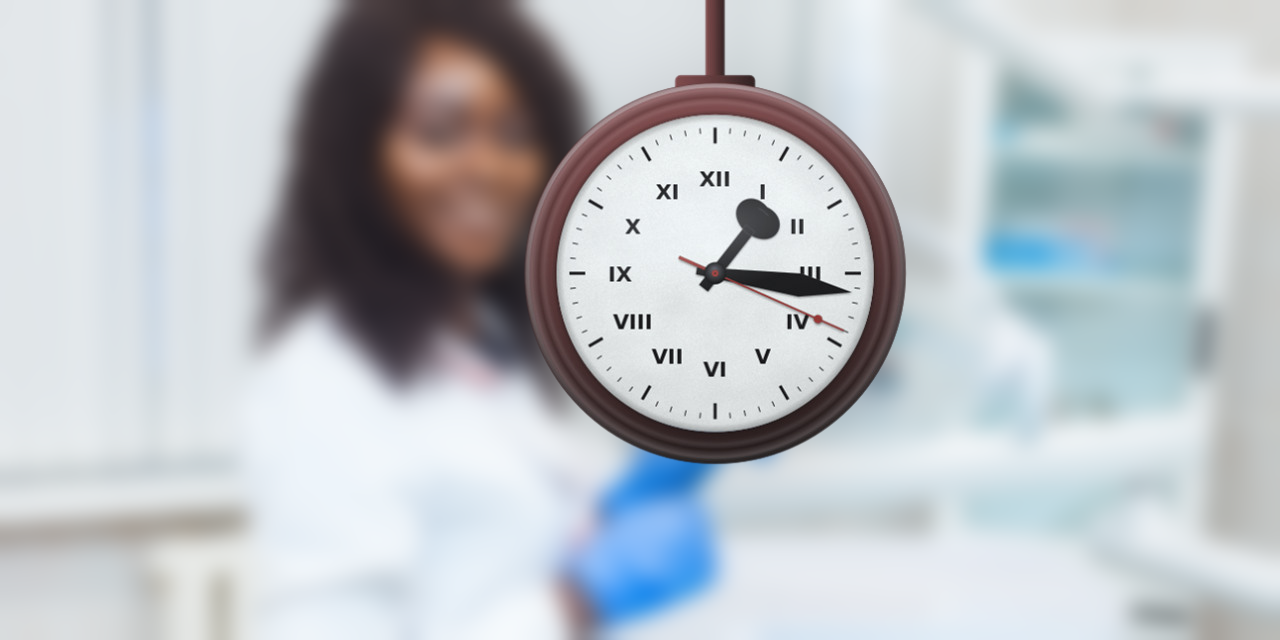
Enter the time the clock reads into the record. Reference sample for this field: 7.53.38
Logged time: 1.16.19
